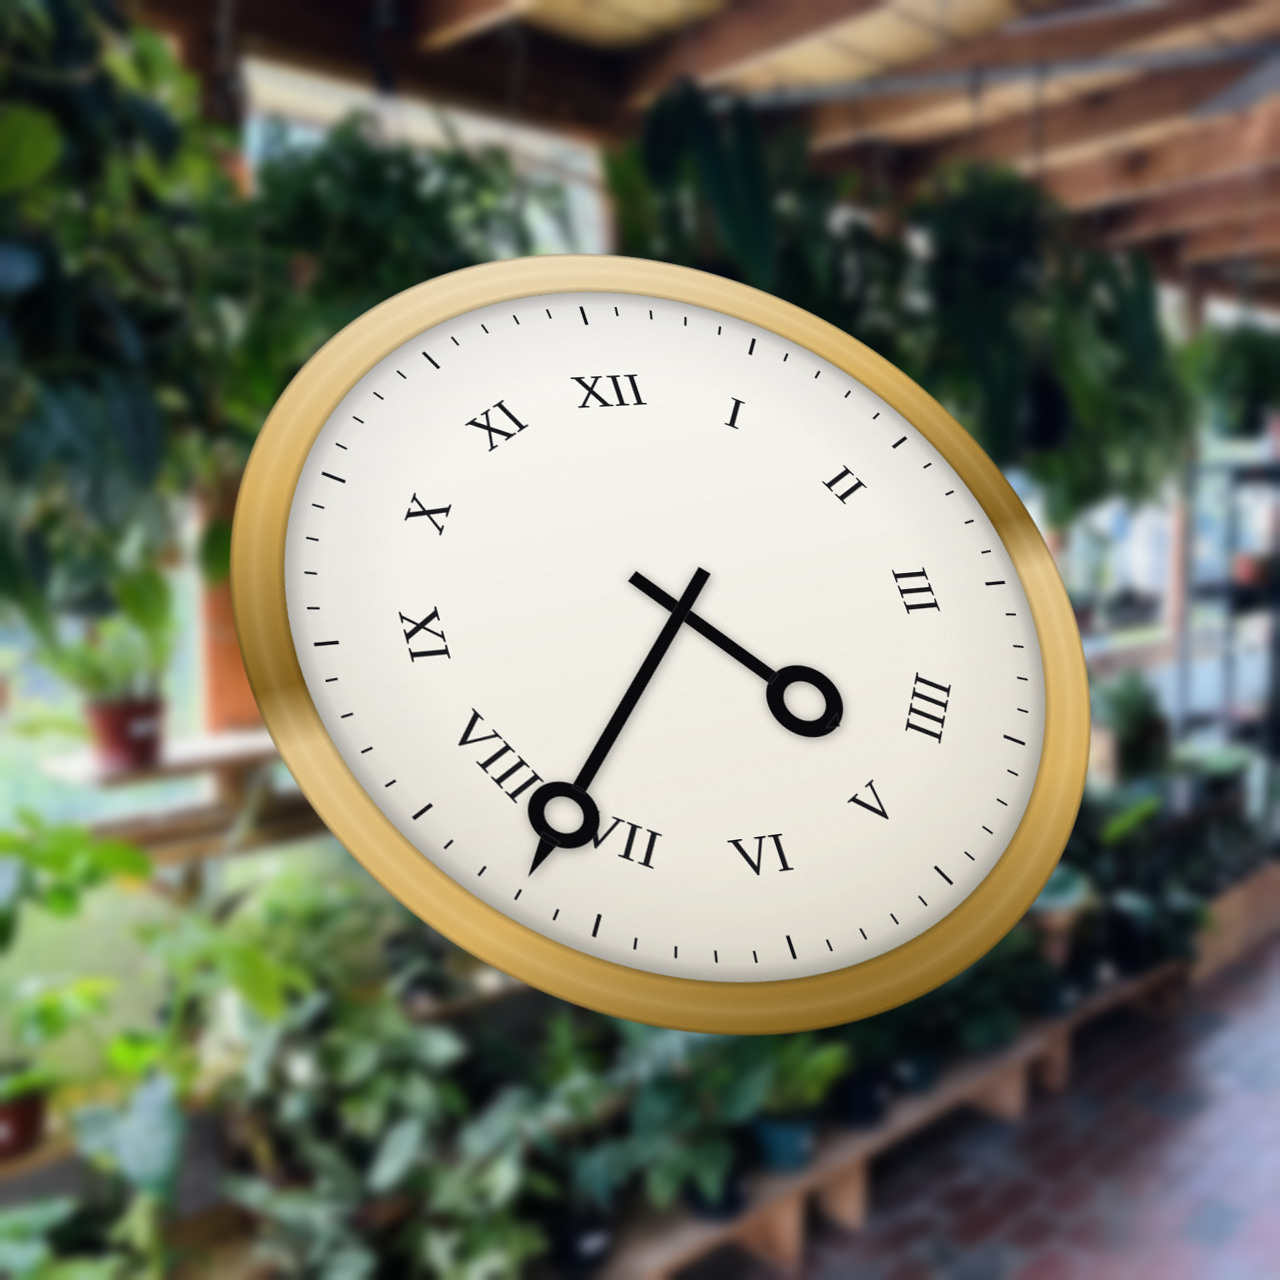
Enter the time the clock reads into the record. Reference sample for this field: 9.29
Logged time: 4.37
